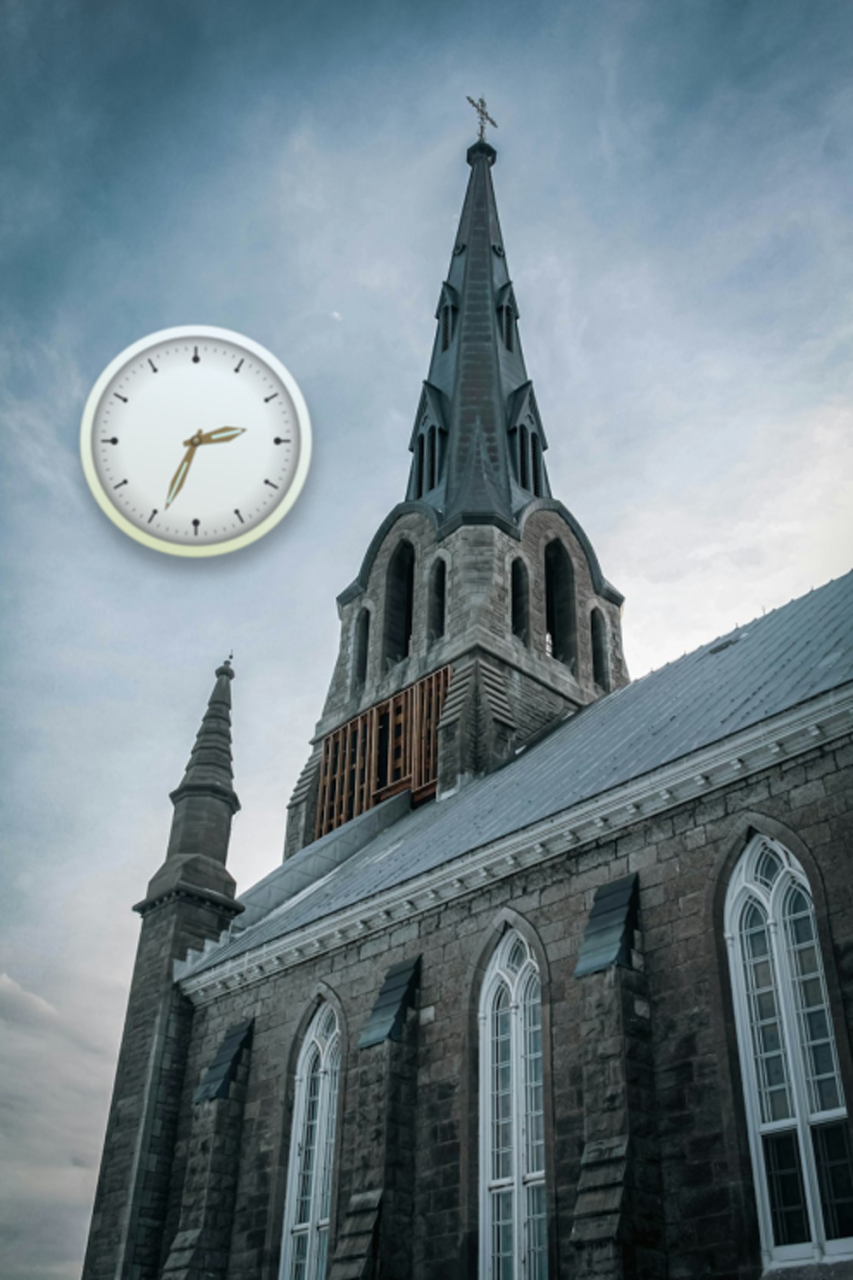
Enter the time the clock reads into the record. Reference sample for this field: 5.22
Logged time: 2.34
